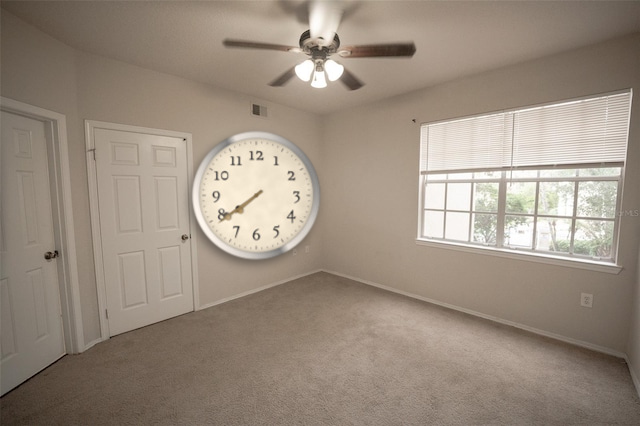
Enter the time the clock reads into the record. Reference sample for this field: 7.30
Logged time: 7.39
